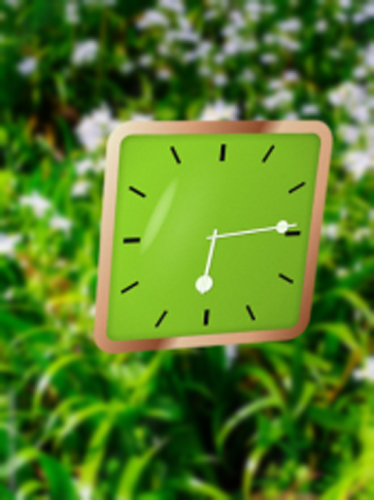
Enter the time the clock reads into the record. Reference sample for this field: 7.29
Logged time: 6.14
